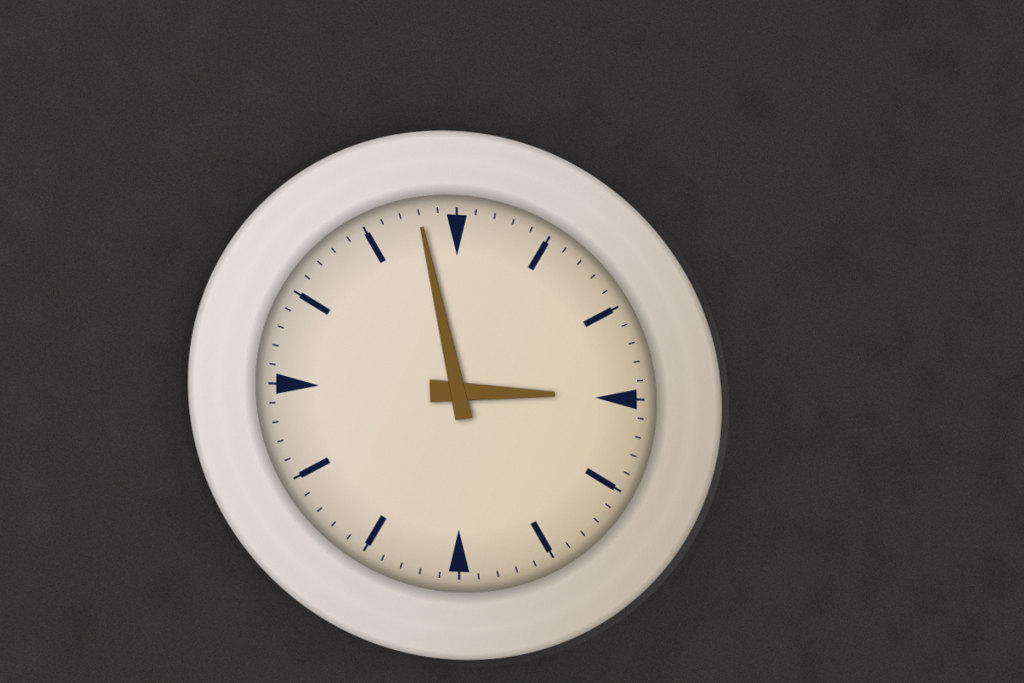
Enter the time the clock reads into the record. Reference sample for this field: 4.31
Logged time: 2.58
